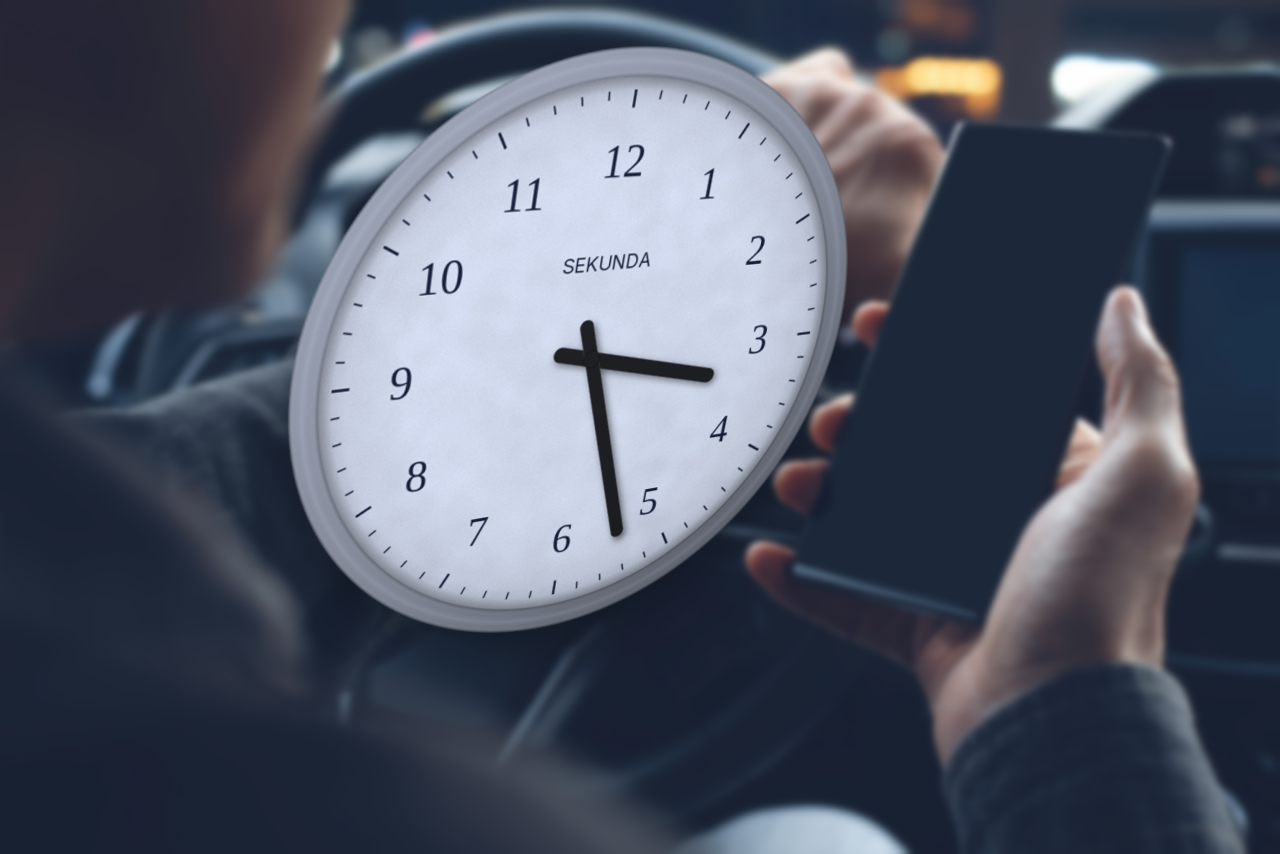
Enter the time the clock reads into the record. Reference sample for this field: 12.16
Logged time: 3.27
